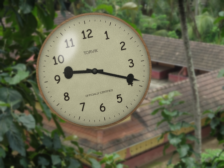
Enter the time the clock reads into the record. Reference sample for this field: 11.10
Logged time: 9.19
